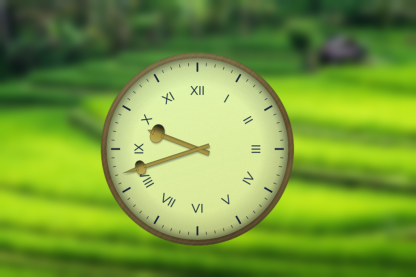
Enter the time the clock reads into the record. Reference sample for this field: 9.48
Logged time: 9.42
